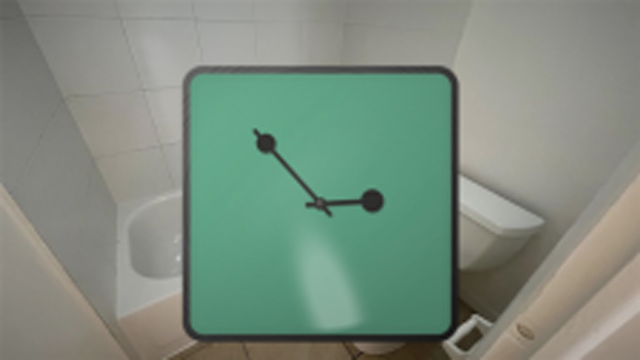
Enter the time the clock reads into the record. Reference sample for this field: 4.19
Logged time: 2.53
